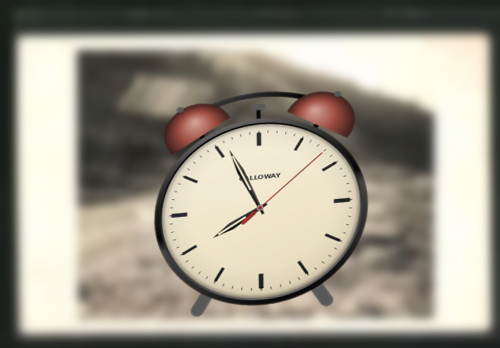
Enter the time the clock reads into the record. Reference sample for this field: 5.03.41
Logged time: 7.56.08
